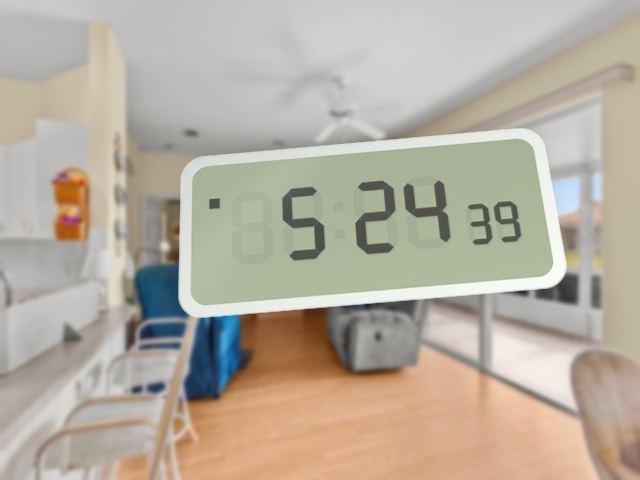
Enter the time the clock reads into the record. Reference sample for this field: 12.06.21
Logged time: 5.24.39
